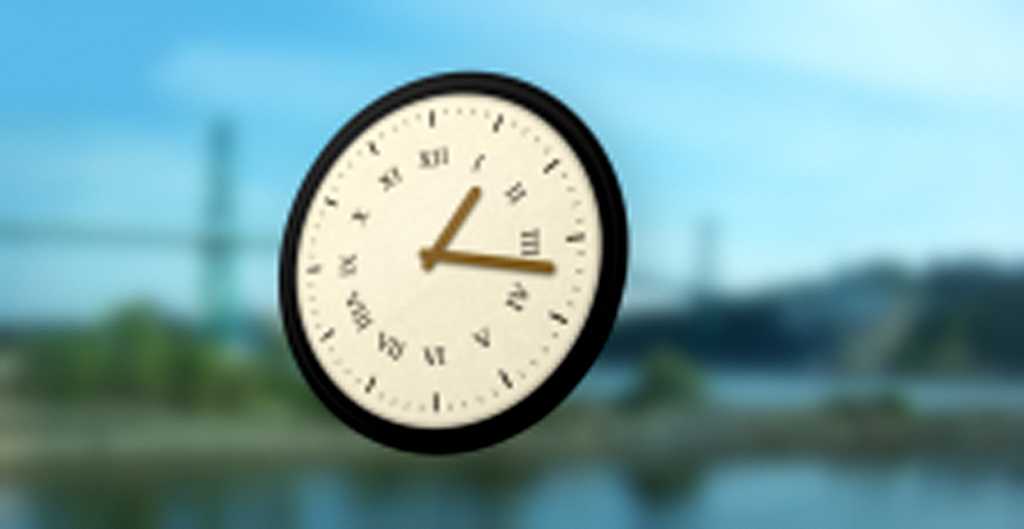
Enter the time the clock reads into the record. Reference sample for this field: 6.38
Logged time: 1.17
